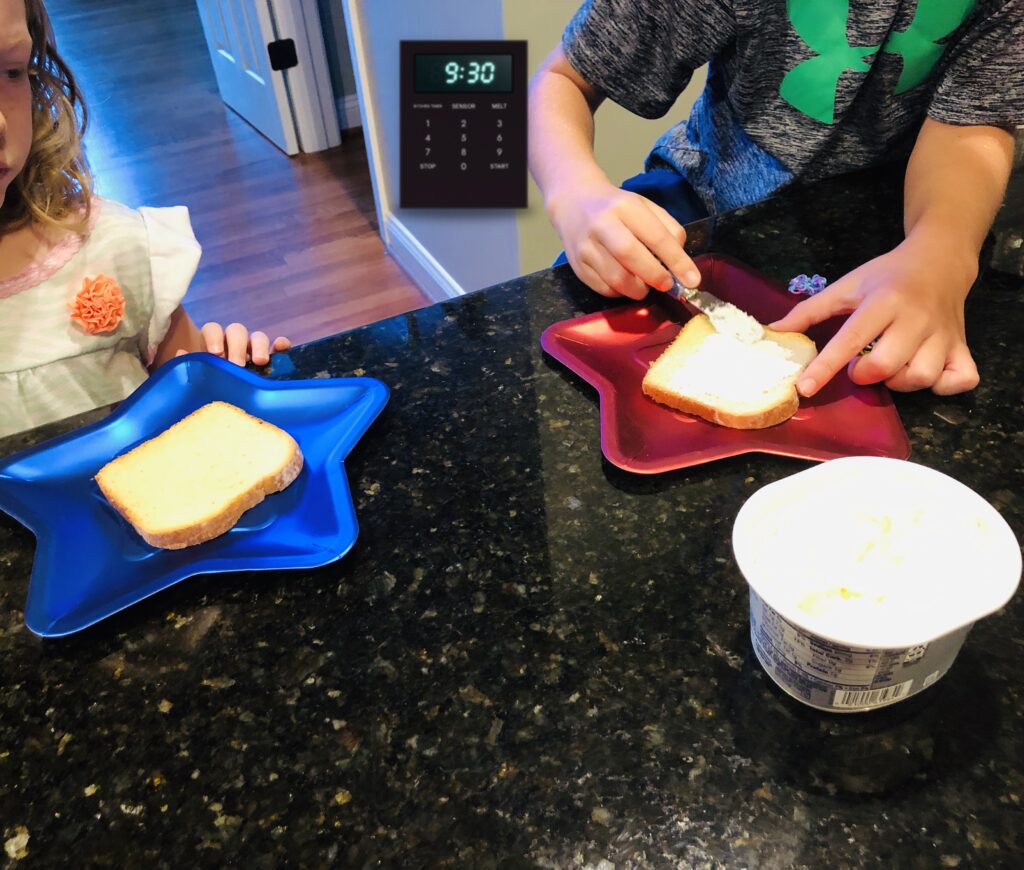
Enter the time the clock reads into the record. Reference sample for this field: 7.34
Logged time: 9.30
